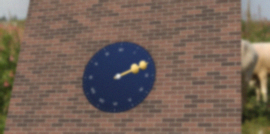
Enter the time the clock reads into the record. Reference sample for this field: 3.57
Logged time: 2.11
